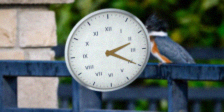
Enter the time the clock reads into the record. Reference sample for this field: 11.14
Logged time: 2.20
